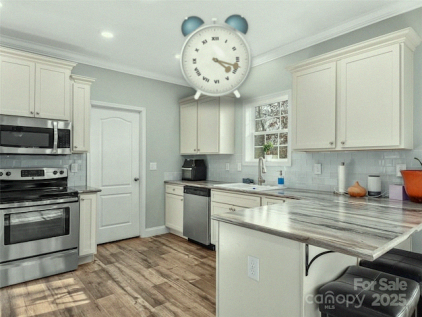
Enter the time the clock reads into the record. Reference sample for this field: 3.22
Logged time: 4.18
